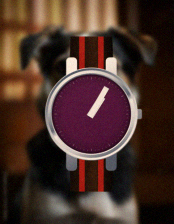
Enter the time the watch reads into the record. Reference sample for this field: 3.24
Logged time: 1.05
